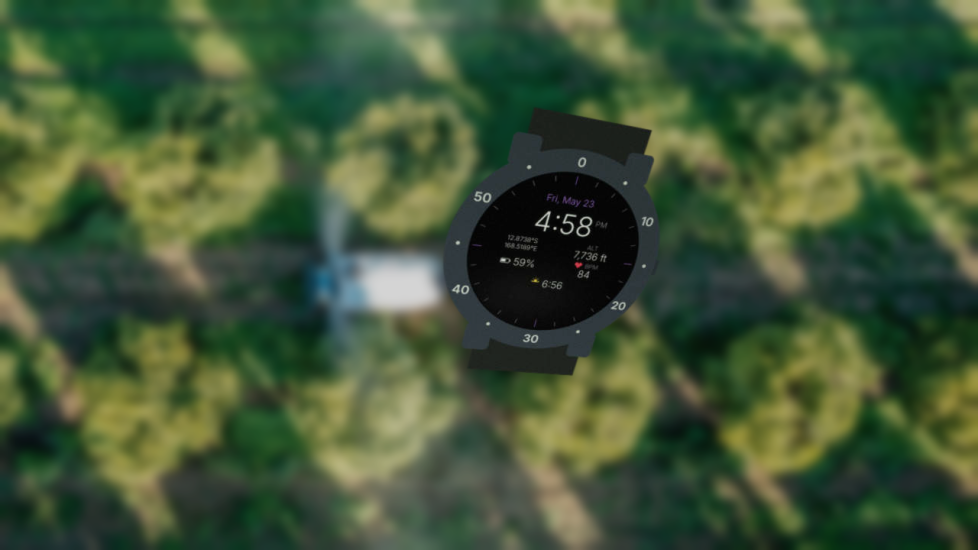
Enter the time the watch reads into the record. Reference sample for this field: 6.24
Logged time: 4.58
